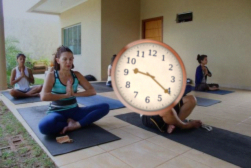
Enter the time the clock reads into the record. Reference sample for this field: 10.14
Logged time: 9.21
